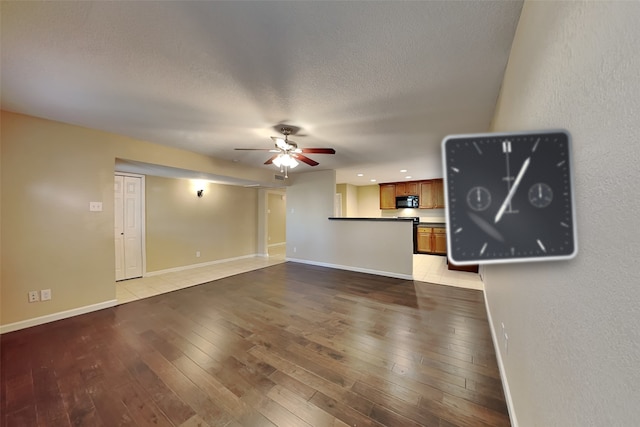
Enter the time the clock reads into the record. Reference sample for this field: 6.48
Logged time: 7.05
